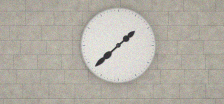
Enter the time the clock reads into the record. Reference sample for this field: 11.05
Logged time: 1.38
